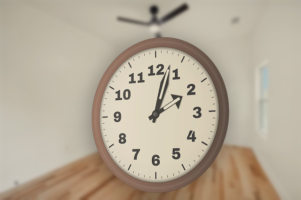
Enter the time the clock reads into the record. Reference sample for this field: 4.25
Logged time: 2.03
